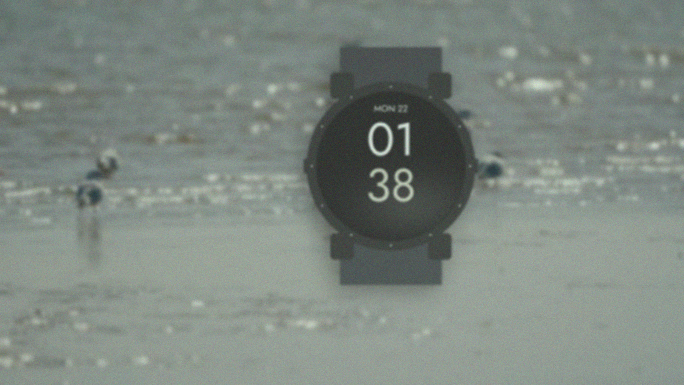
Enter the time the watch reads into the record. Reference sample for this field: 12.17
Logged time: 1.38
